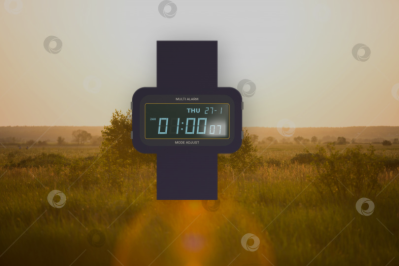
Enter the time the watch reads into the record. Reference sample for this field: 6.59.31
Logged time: 1.00.07
